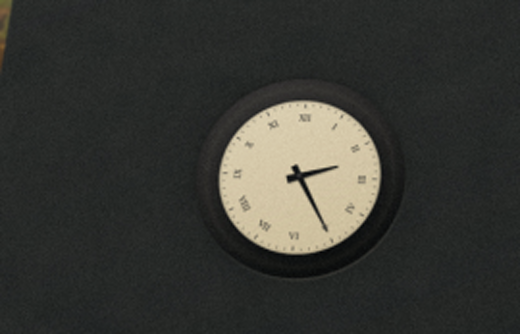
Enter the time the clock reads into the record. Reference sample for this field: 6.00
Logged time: 2.25
